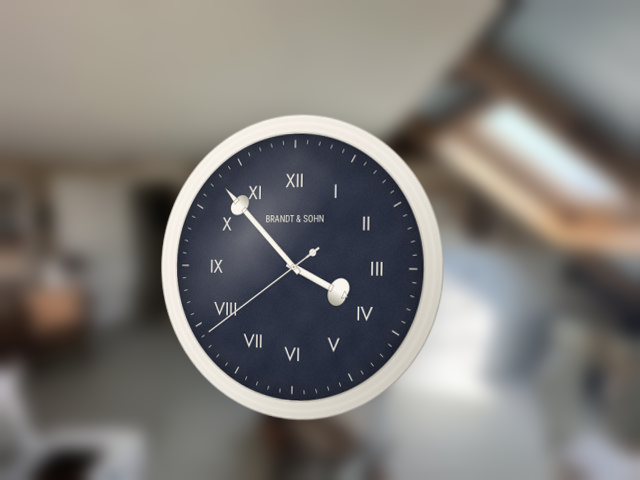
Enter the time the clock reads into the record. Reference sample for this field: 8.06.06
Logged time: 3.52.39
